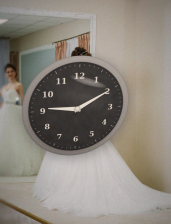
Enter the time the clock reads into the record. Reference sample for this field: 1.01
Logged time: 9.10
